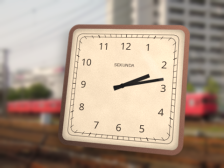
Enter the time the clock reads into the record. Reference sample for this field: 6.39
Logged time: 2.13
